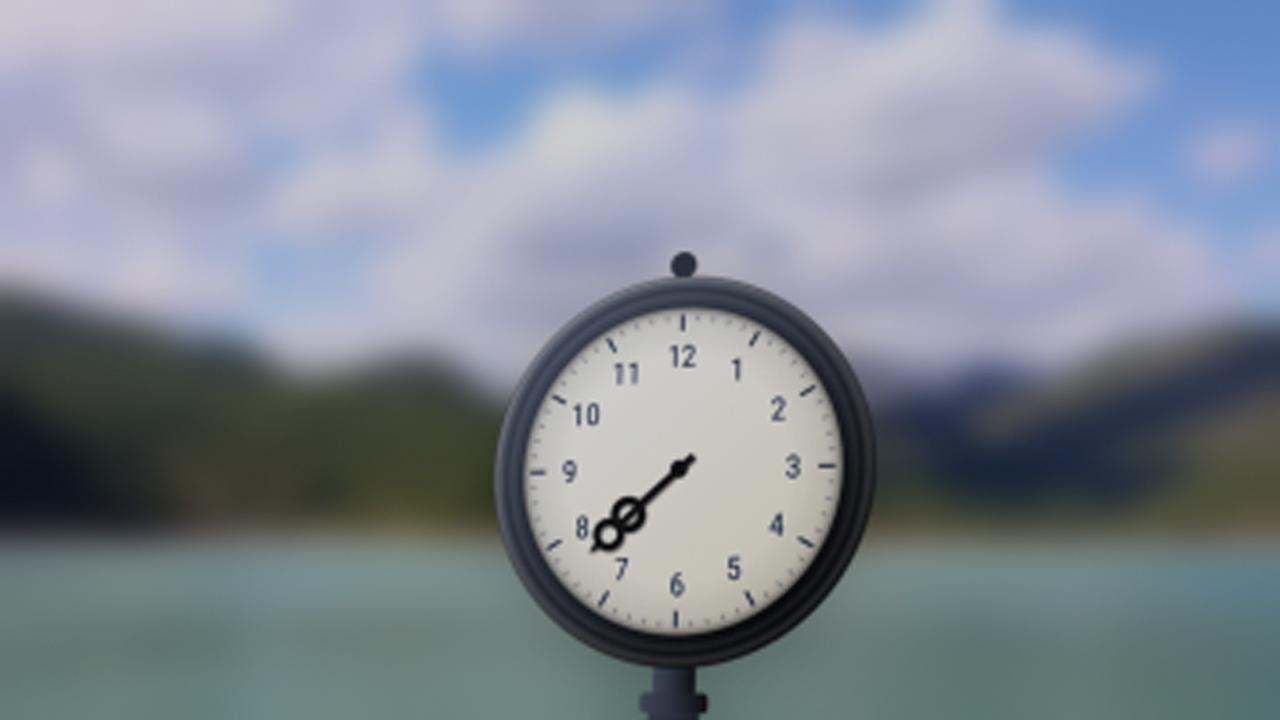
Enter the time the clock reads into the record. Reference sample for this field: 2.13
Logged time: 7.38
